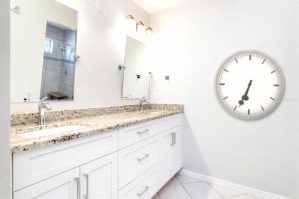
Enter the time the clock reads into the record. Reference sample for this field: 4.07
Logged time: 6.34
